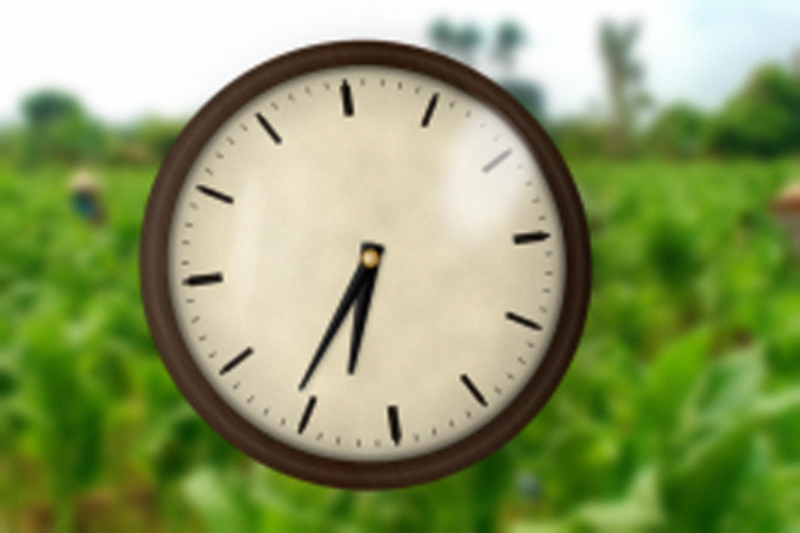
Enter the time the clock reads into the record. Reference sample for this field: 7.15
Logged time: 6.36
